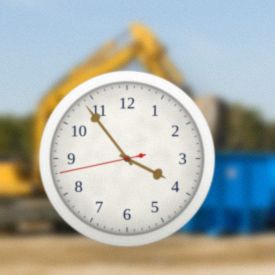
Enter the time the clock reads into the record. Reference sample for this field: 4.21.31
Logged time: 3.53.43
